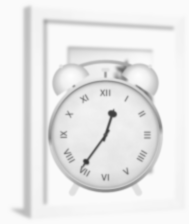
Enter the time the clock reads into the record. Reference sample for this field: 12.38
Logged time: 12.36
